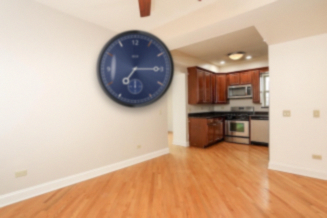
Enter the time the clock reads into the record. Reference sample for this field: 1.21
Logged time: 7.15
